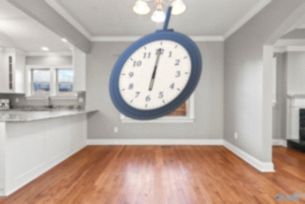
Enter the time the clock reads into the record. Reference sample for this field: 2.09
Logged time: 6.00
